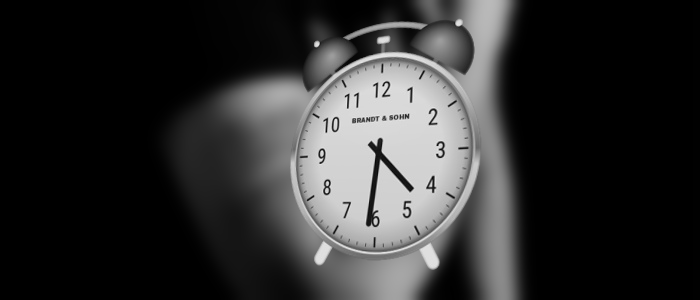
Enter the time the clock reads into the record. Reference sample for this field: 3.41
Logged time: 4.31
